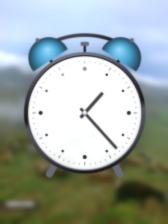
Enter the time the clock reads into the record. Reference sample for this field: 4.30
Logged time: 1.23
